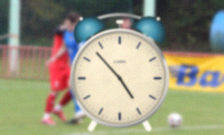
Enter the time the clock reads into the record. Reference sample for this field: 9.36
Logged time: 4.53
